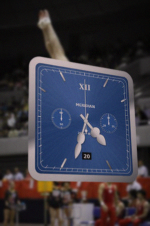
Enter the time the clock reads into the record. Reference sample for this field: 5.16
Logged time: 4.33
